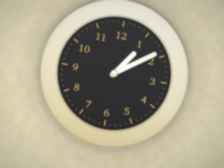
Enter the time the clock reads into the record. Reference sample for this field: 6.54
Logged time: 1.09
